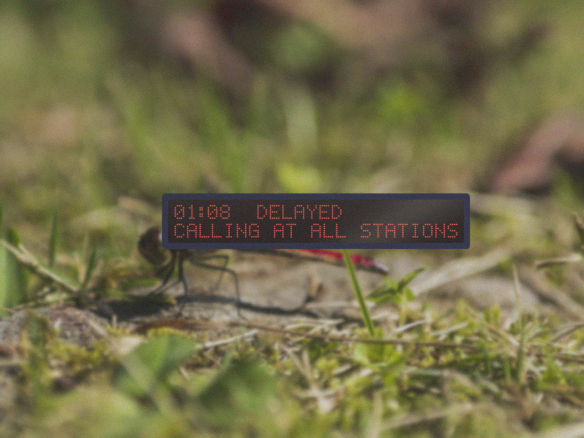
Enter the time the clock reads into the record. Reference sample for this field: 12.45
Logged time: 1.08
